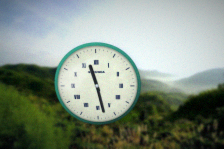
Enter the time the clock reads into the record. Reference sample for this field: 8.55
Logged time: 11.28
